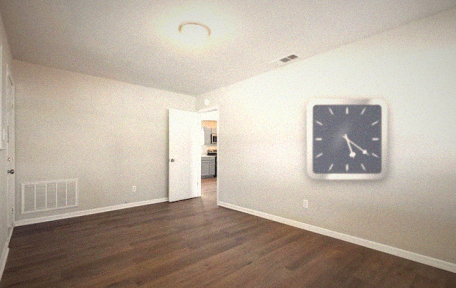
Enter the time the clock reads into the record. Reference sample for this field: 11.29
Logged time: 5.21
